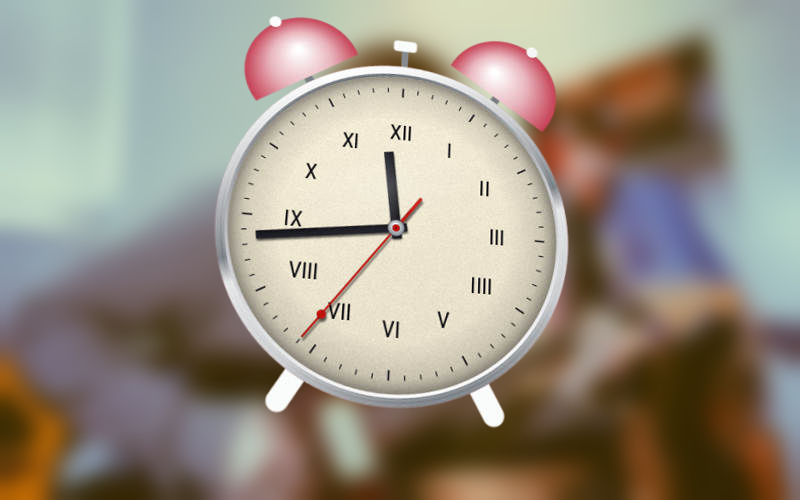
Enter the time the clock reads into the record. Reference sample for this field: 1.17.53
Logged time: 11.43.36
